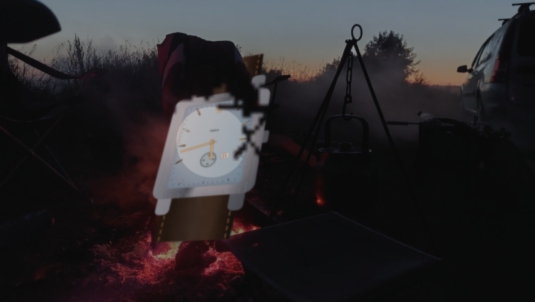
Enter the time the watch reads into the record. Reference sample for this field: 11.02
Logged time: 5.43
